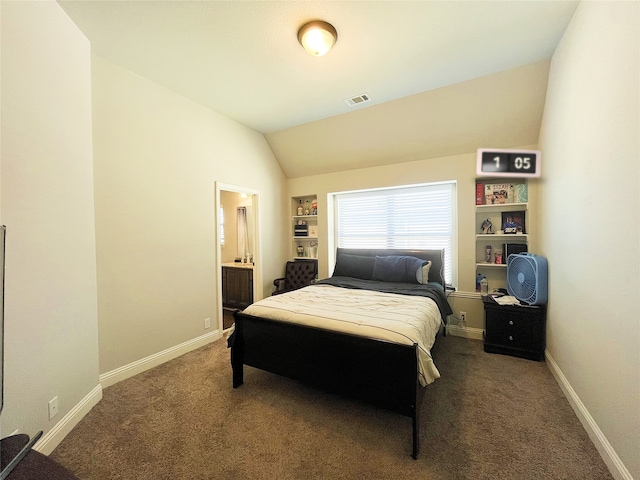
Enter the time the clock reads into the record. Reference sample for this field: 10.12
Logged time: 1.05
